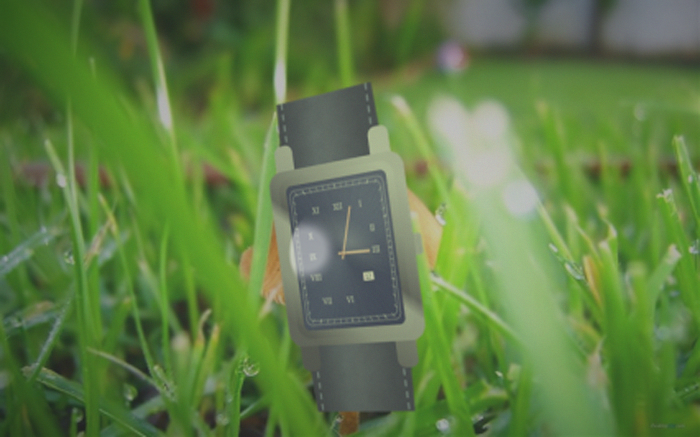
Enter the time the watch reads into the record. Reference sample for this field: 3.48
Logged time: 3.03
